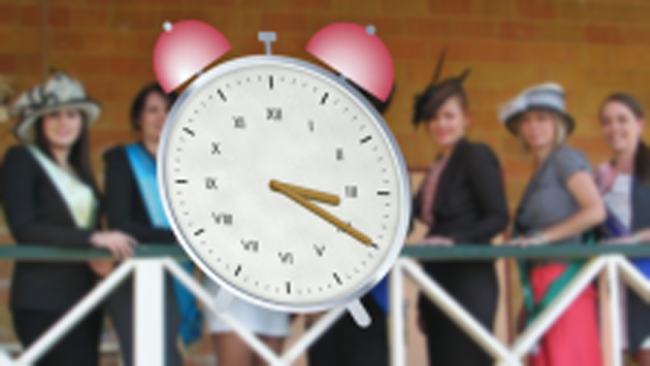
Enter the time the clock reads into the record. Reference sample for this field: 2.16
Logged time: 3.20
